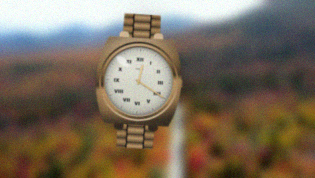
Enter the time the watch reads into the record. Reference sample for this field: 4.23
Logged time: 12.20
